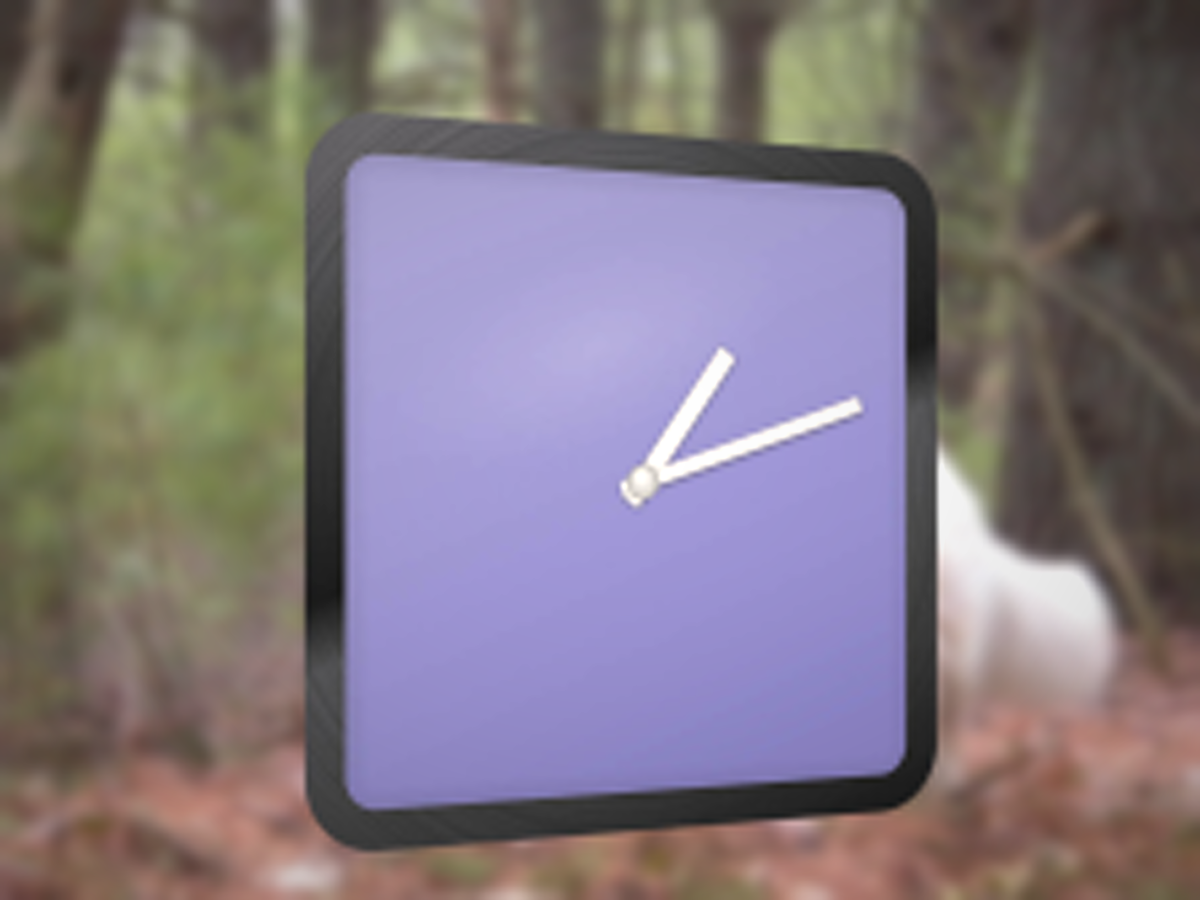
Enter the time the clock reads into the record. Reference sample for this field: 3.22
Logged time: 1.12
